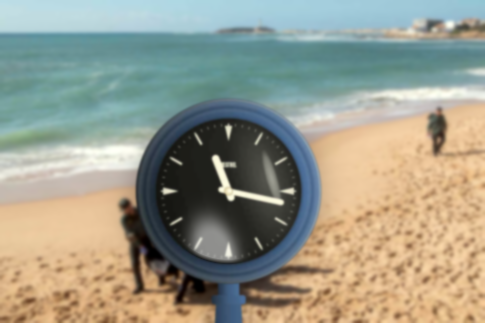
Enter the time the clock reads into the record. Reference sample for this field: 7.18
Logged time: 11.17
